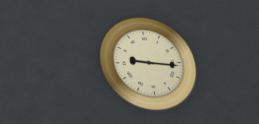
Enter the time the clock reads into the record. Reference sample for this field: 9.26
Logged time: 9.16
